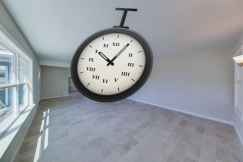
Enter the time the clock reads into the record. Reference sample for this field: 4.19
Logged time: 10.05
